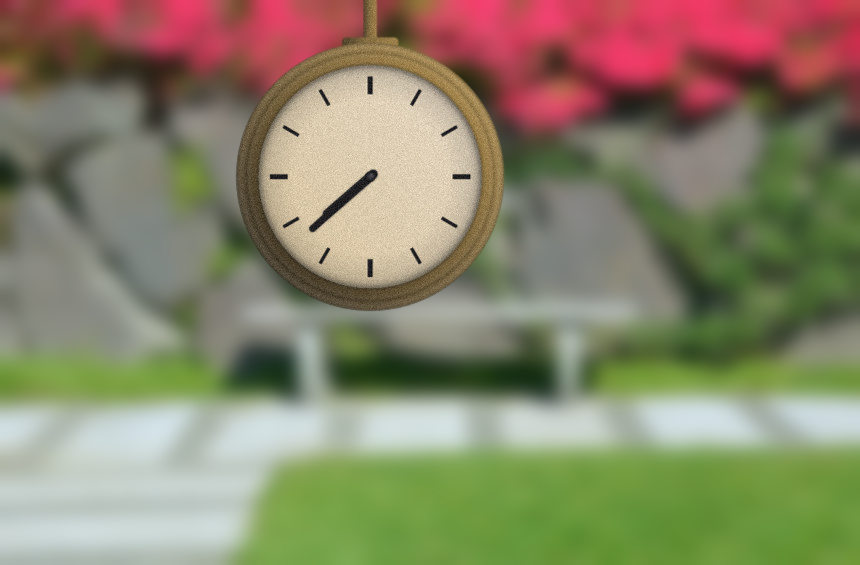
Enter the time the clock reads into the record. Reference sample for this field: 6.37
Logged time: 7.38
